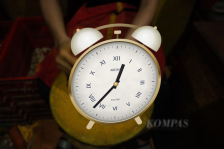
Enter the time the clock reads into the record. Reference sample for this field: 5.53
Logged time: 12.37
